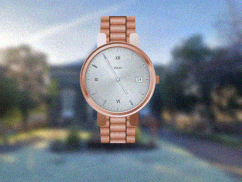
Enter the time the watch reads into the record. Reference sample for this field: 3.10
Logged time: 4.55
